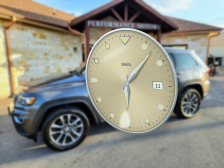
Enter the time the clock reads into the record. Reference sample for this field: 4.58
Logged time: 6.07
